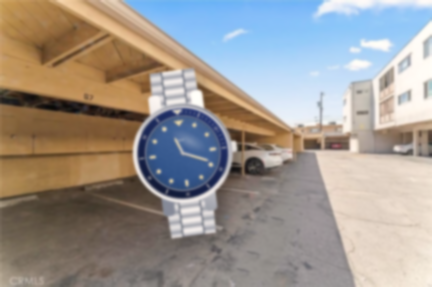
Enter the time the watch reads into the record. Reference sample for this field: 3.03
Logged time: 11.19
